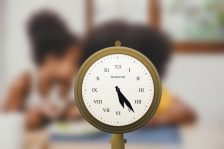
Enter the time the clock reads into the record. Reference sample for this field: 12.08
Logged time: 5.24
